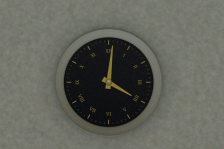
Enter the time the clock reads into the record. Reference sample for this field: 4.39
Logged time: 4.01
